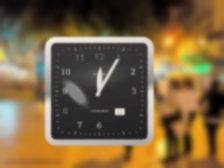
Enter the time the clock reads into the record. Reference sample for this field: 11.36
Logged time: 12.05
